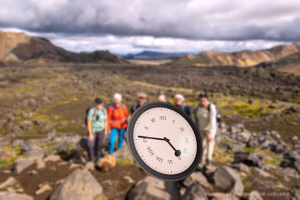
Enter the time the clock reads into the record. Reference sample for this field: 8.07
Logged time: 4.46
